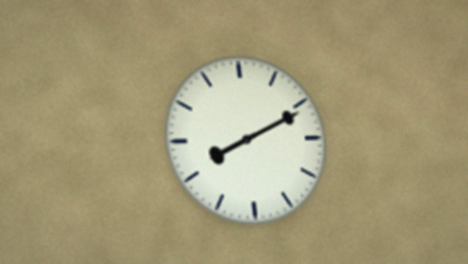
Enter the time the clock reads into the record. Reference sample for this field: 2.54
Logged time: 8.11
